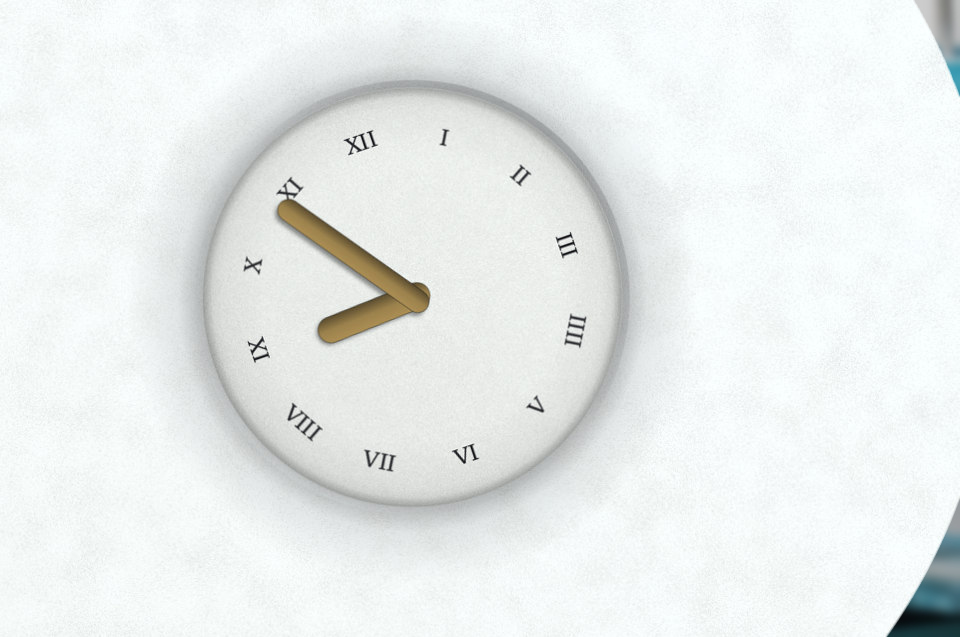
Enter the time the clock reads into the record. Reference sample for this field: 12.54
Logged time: 8.54
